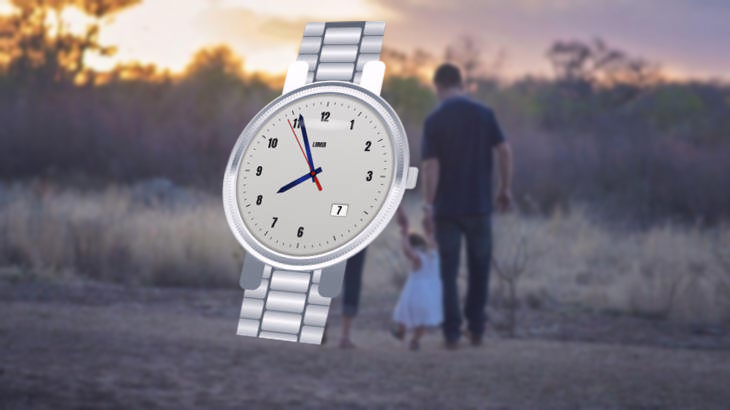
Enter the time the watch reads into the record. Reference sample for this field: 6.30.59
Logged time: 7.55.54
